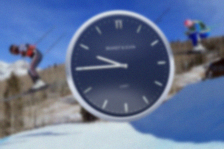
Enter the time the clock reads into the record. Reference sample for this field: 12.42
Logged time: 9.45
